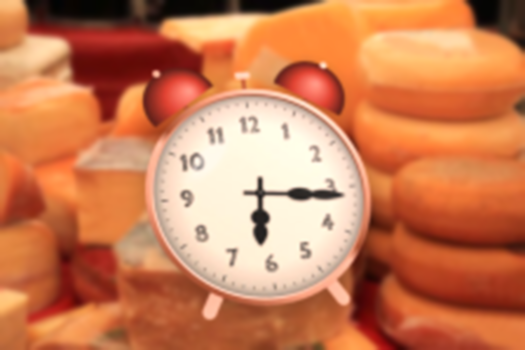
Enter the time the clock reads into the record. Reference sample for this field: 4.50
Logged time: 6.16
